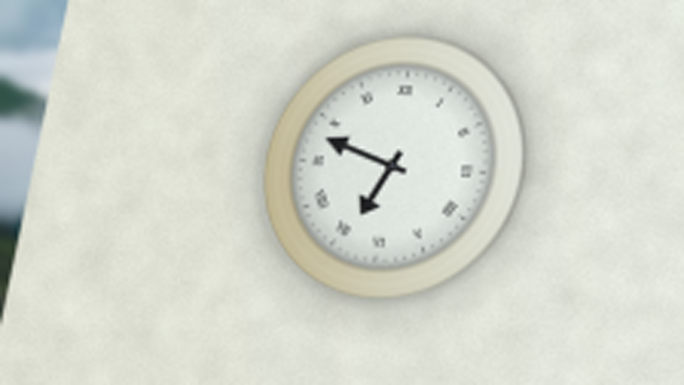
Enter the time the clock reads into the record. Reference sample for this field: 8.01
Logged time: 6.48
